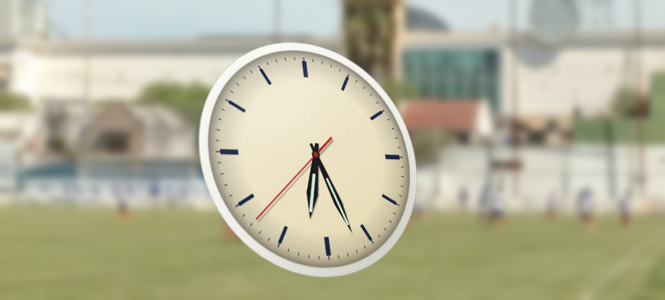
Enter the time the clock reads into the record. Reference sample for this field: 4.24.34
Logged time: 6.26.38
